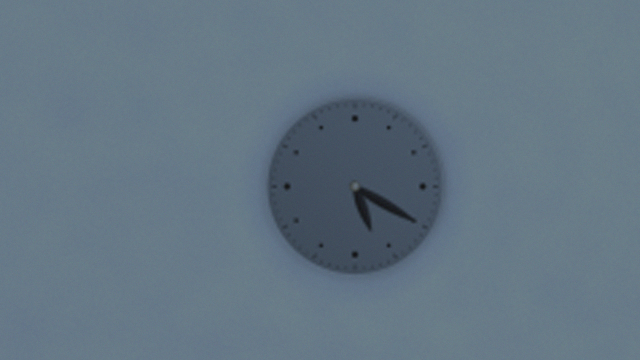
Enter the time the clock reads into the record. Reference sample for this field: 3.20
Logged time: 5.20
